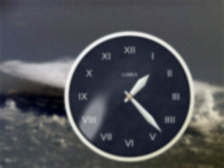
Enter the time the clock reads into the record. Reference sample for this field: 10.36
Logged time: 1.23
